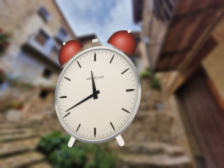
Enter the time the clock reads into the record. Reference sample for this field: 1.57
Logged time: 11.41
